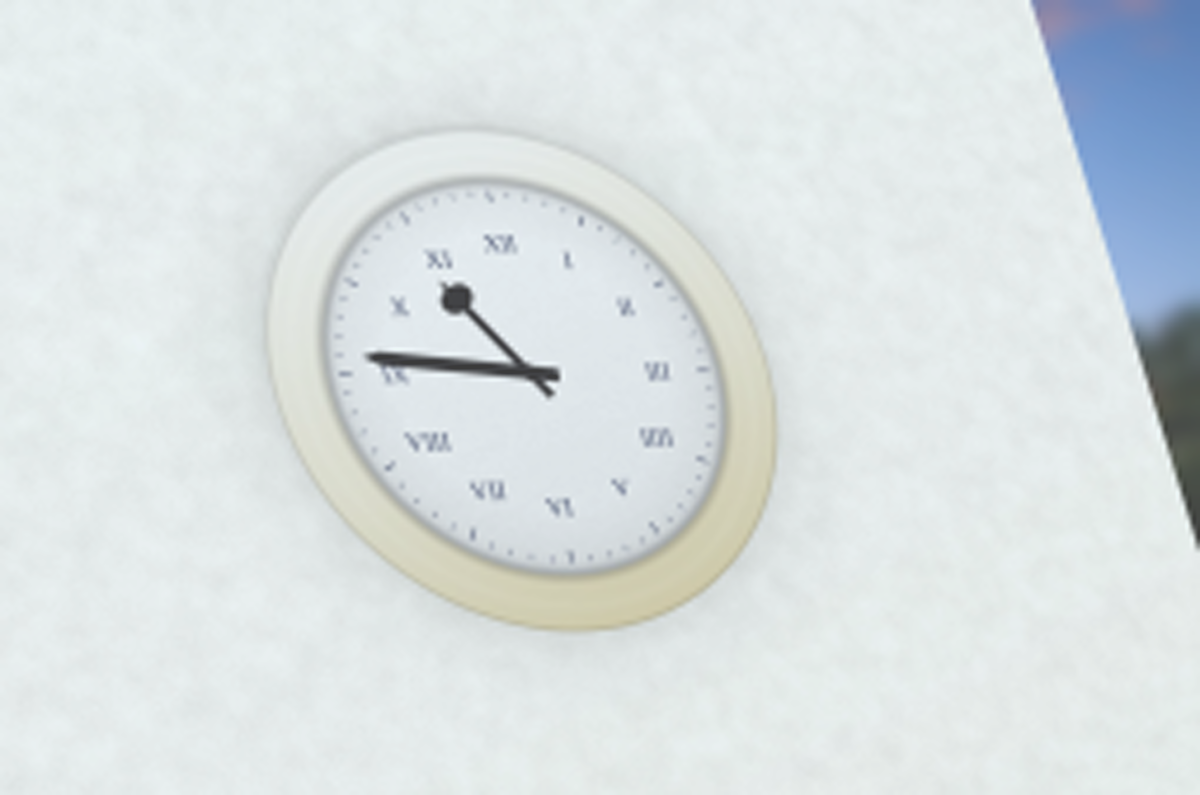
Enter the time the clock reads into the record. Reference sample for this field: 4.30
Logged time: 10.46
